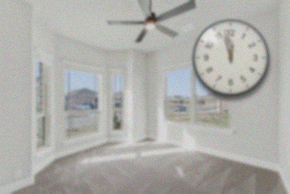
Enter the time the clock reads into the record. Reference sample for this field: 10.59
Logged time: 11.58
